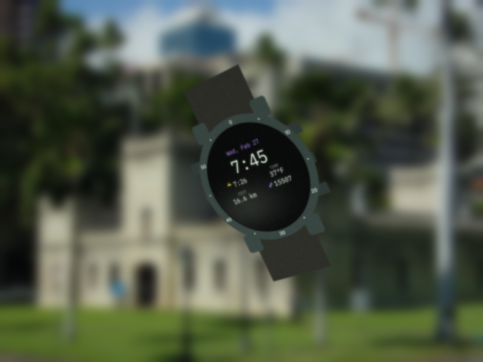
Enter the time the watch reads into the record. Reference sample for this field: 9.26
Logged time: 7.45
